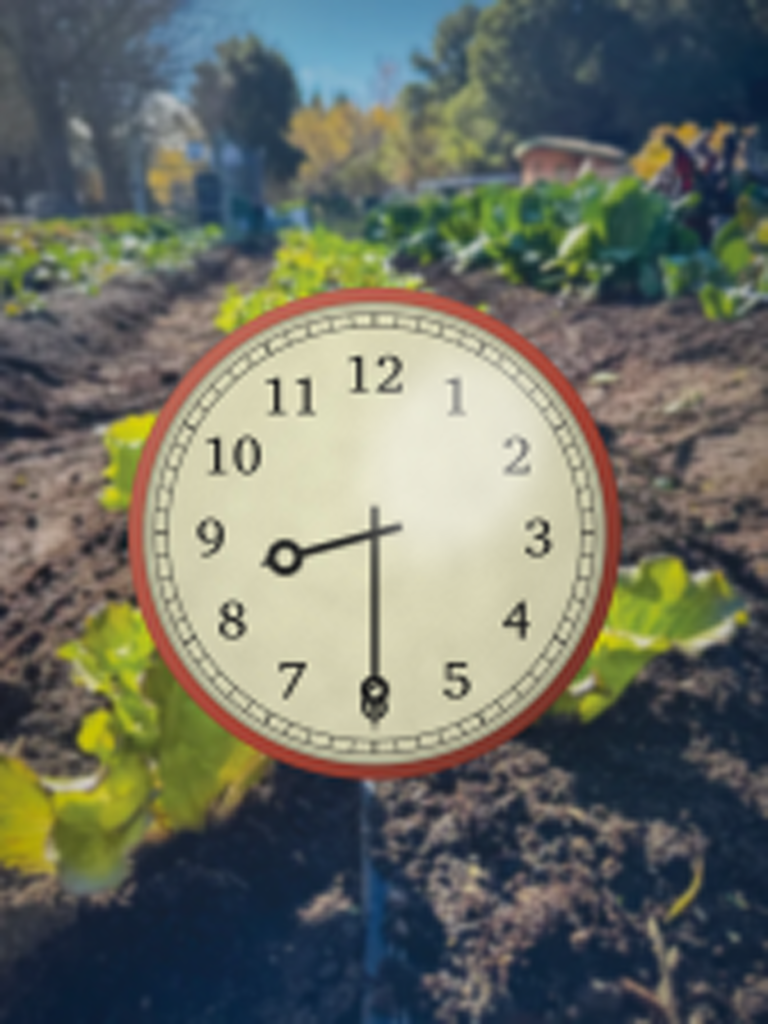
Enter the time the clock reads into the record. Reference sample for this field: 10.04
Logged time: 8.30
